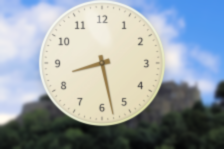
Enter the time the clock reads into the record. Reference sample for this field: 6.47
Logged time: 8.28
